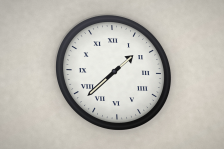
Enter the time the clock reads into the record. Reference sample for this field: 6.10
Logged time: 1.38
